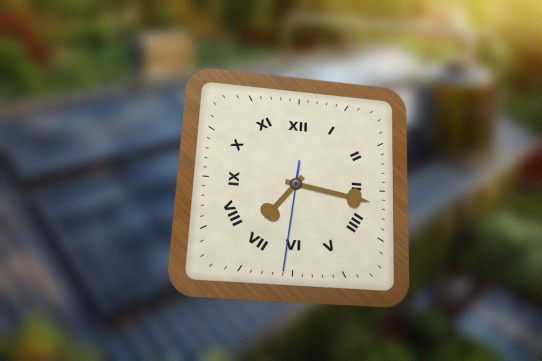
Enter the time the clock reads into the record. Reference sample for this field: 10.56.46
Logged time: 7.16.31
